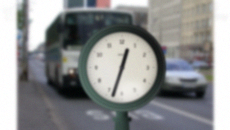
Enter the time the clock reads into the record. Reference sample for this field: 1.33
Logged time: 12.33
